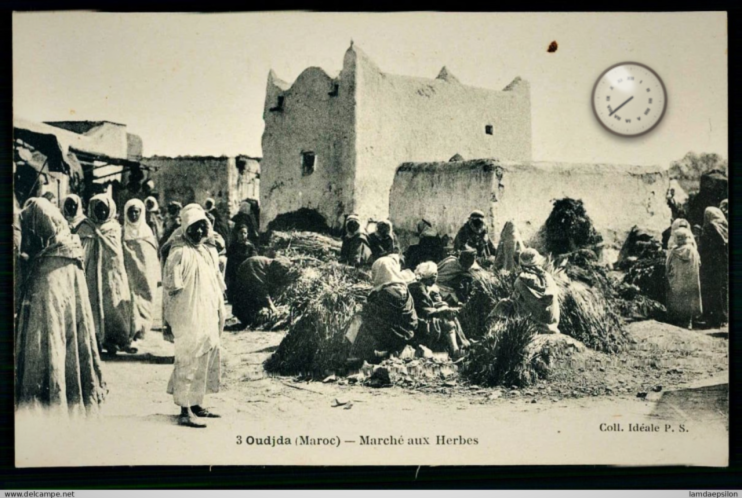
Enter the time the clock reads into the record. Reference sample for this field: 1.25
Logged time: 7.38
